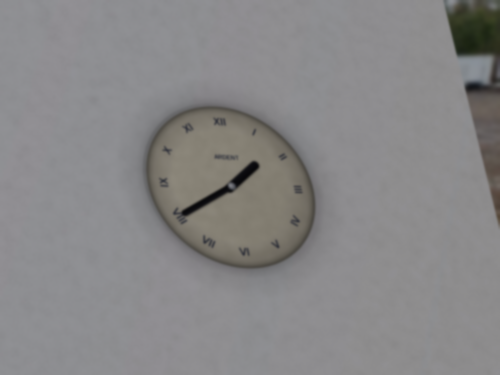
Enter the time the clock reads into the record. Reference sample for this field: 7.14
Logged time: 1.40
